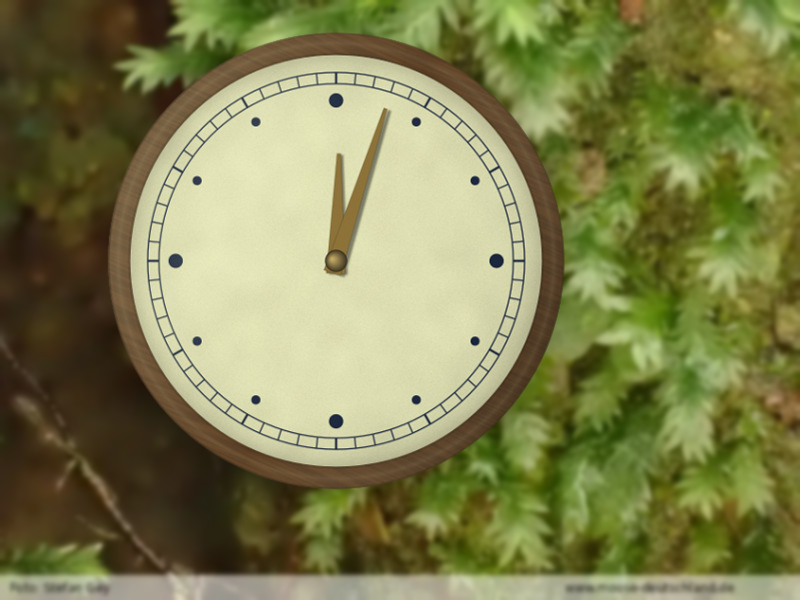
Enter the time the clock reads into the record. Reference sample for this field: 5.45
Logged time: 12.03
